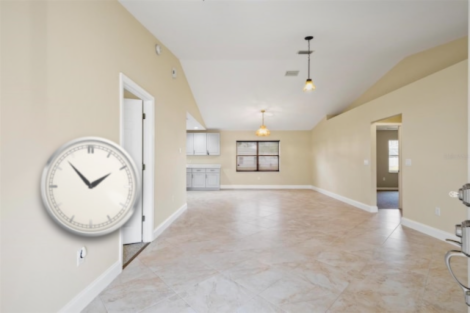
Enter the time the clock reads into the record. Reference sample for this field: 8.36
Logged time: 1.53
